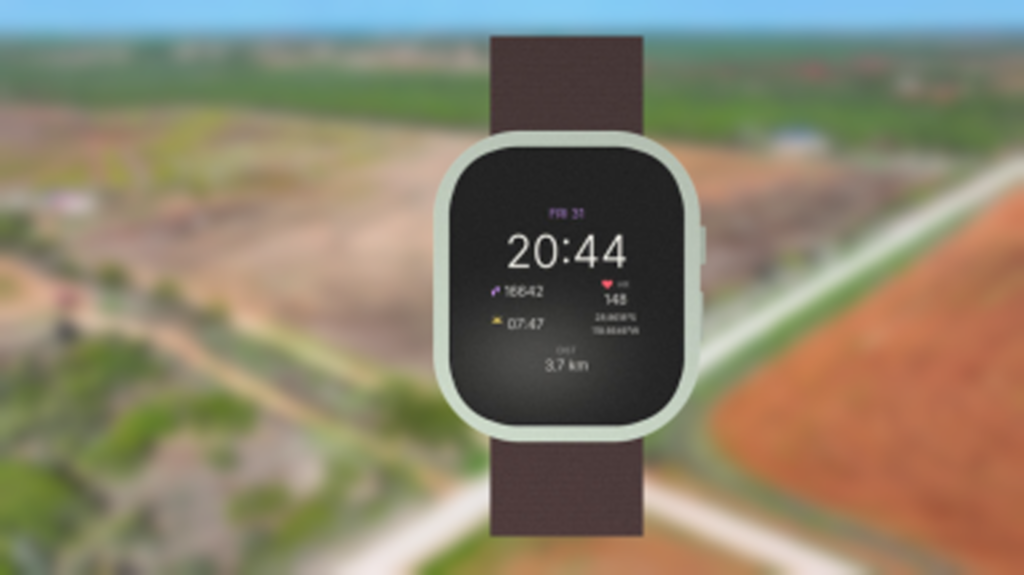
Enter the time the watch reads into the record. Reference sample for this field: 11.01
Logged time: 20.44
